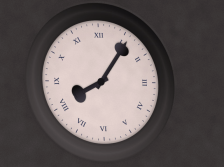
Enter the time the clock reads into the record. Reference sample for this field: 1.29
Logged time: 8.06
